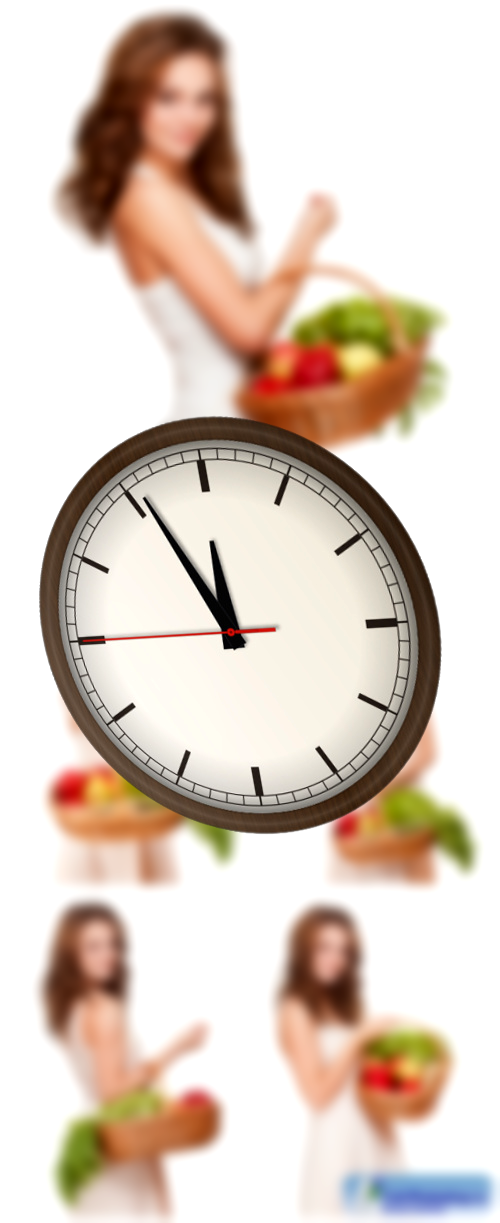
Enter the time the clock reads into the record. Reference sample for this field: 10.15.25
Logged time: 11.55.45
